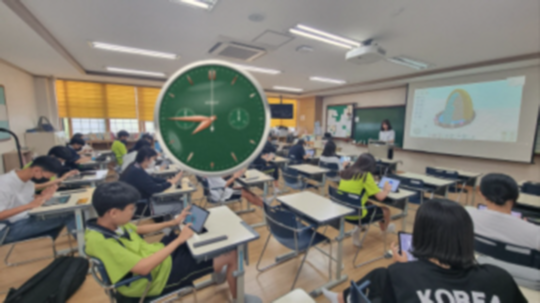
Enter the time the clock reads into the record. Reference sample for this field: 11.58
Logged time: 7.45
